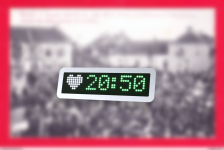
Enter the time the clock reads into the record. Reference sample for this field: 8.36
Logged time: 20.50
